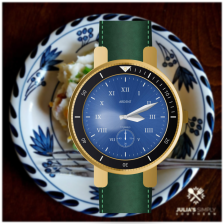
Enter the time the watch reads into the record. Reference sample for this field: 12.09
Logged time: 3.11
